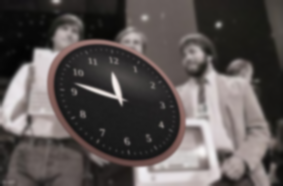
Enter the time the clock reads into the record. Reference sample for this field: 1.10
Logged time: 11.47
